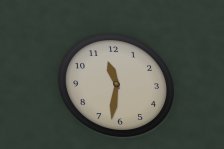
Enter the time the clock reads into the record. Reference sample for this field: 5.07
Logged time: 11.32
